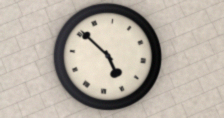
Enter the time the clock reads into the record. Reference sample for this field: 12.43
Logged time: 5.56
